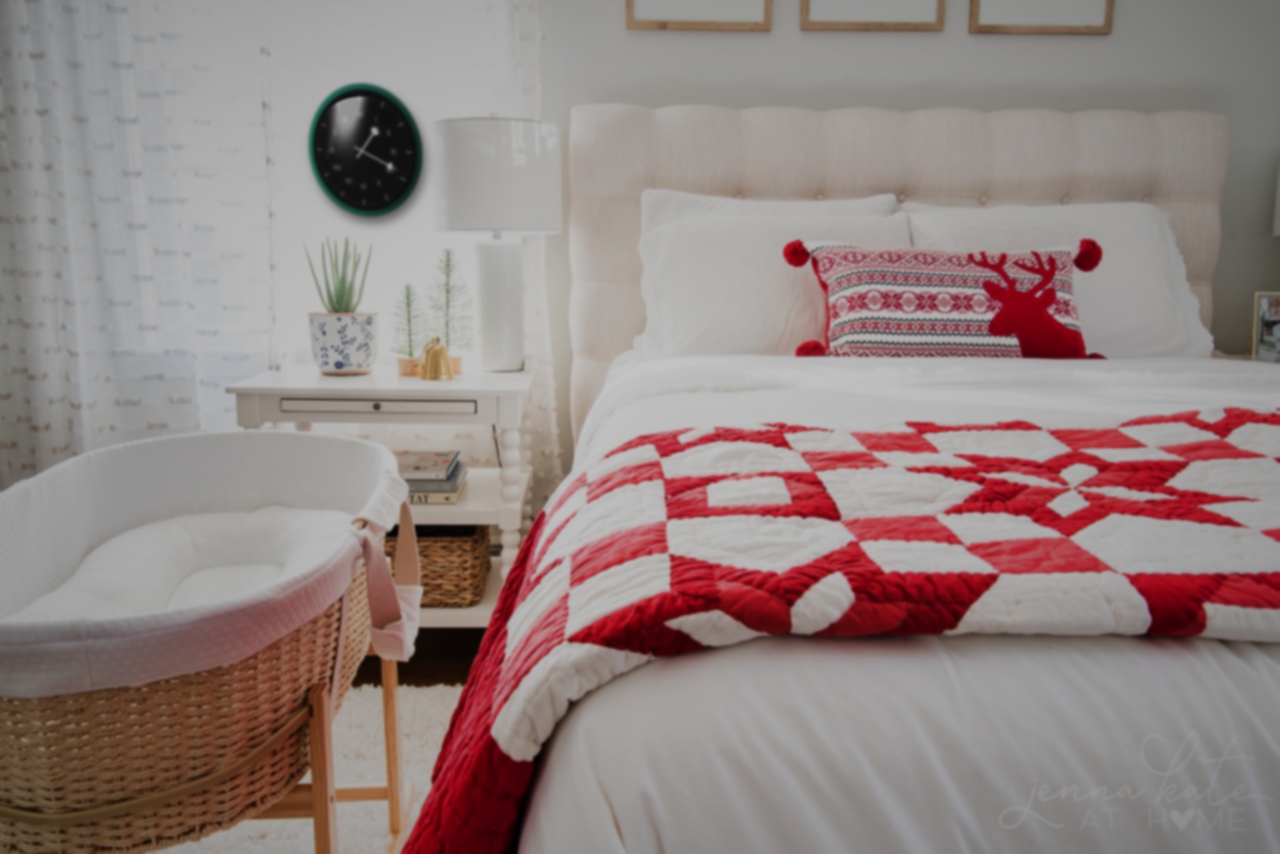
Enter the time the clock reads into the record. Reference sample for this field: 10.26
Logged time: 1.19
